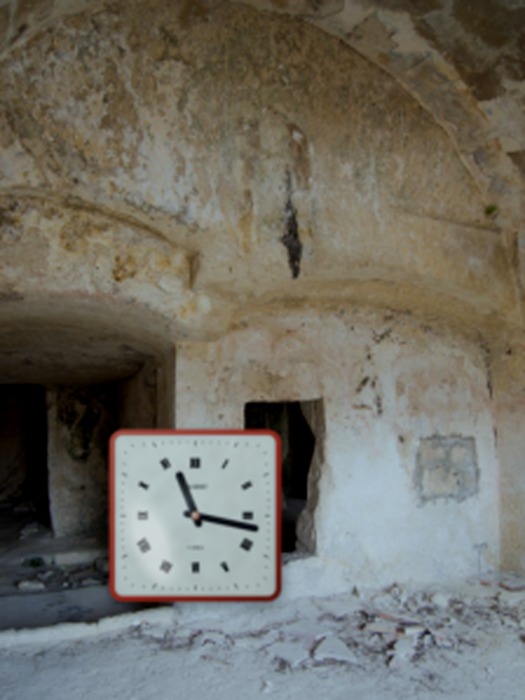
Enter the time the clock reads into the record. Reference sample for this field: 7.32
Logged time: 11.17
